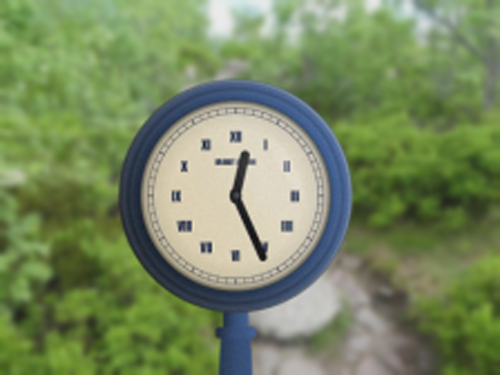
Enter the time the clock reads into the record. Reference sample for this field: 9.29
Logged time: 12.26
